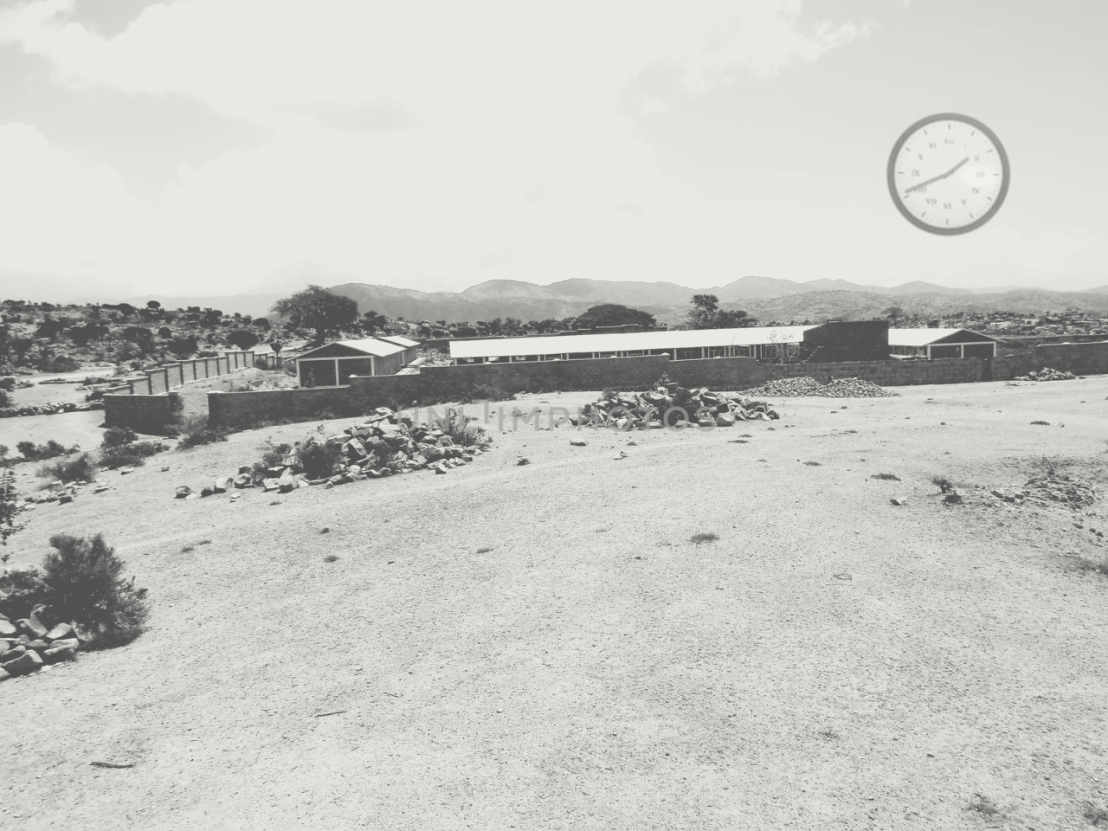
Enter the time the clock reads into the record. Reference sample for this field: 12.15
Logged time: 1.41
